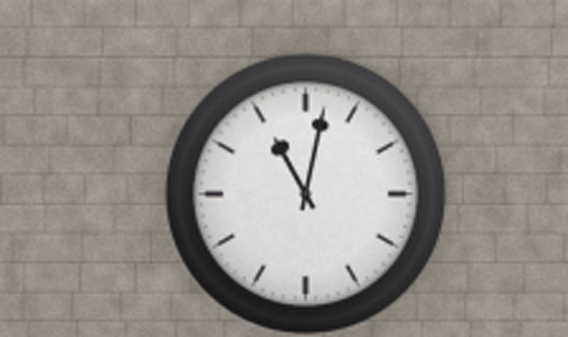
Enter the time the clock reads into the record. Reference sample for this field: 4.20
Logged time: 11.02
